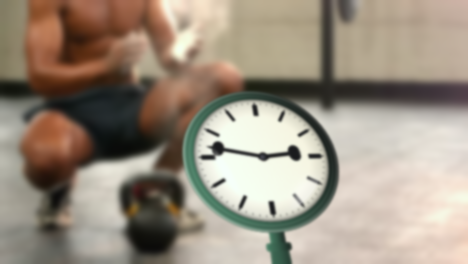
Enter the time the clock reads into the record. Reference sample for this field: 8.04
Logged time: 2.47
